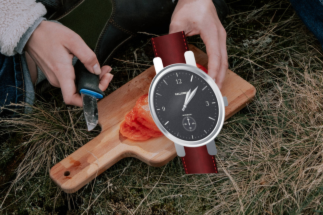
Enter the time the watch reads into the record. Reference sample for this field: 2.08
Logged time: 1.08
